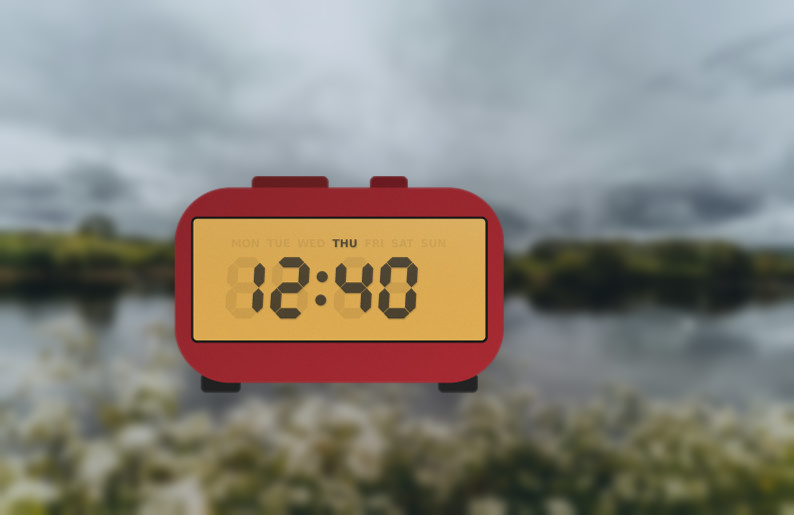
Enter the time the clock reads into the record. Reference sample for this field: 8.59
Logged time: 12.40
